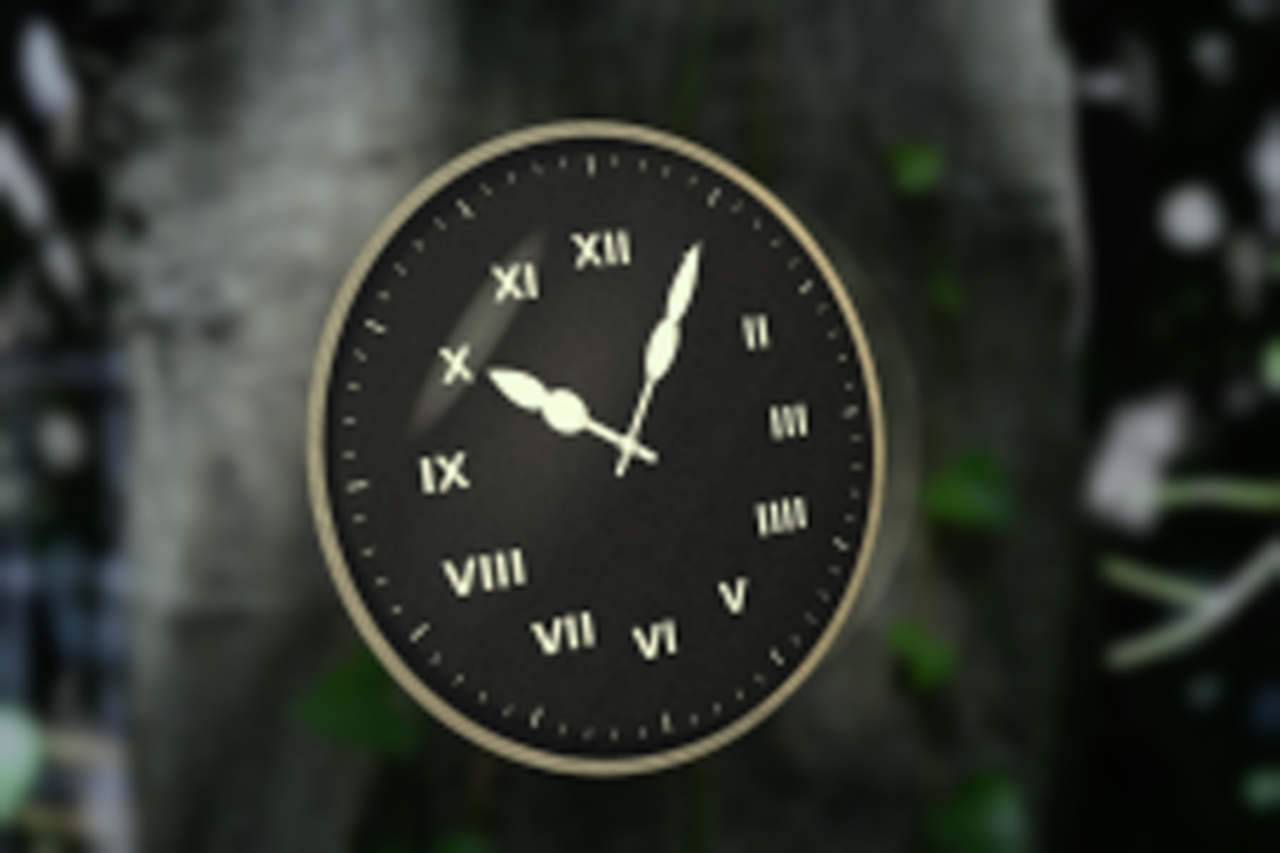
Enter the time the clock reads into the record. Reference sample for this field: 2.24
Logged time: 10.05
